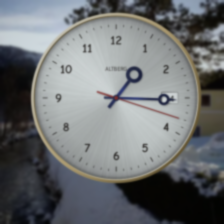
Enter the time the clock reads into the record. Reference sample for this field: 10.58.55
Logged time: 1.15.18
